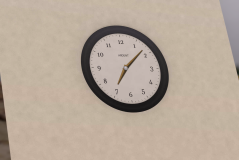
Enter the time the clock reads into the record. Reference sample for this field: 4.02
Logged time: 7.08
